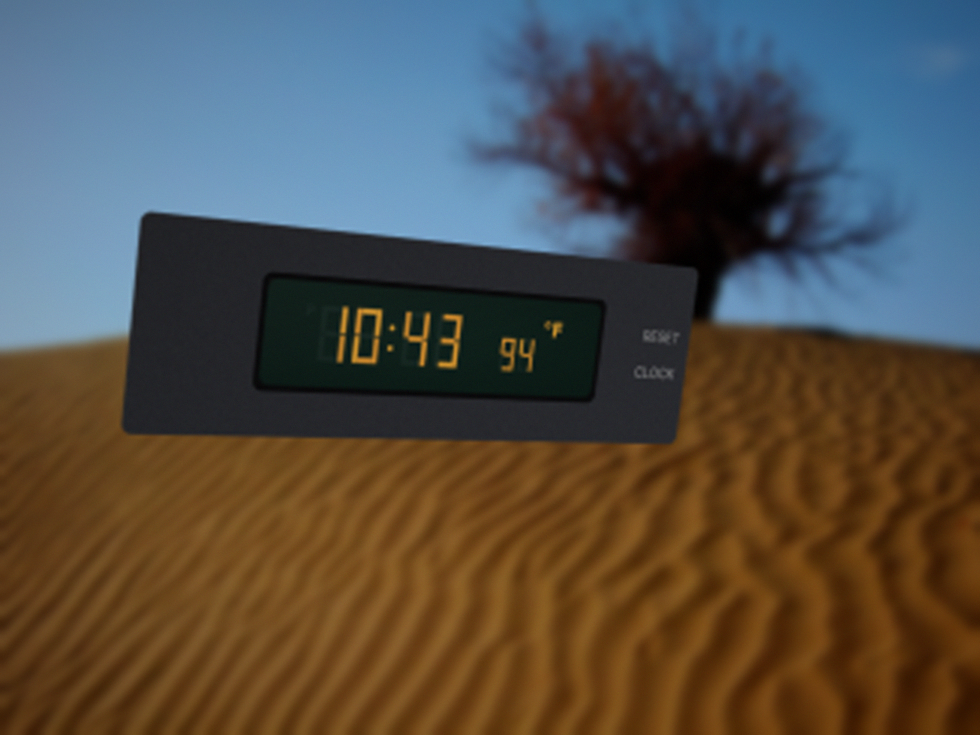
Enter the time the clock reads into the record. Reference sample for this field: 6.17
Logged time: 10.43
